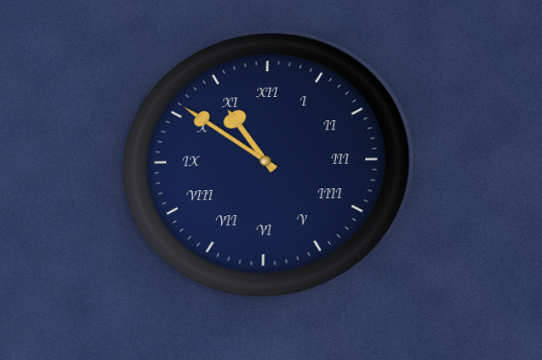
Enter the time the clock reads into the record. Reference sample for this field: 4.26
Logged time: 10.51
